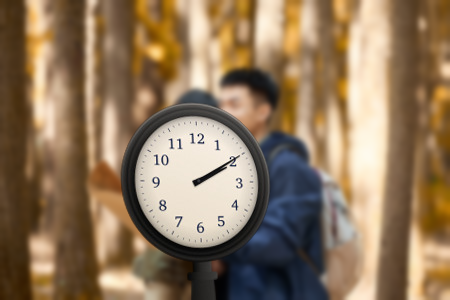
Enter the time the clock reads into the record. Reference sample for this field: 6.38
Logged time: 2.10
